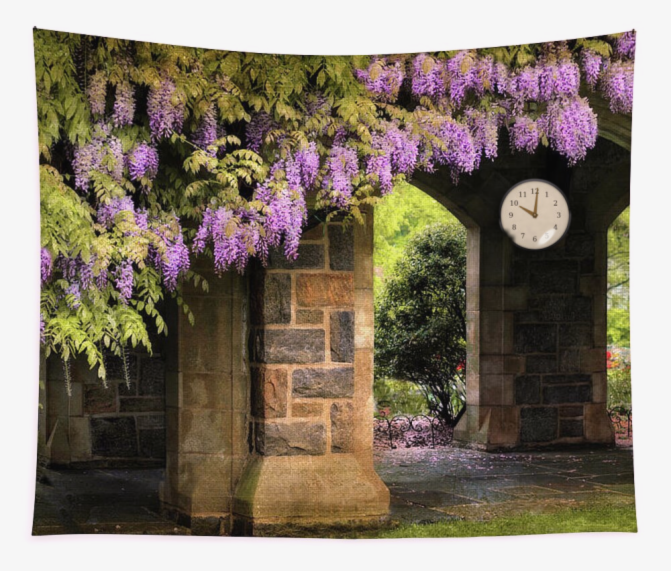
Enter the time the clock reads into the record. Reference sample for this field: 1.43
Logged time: 10.01
